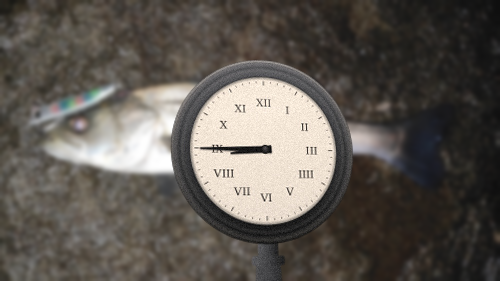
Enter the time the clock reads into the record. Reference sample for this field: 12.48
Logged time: 8.45
